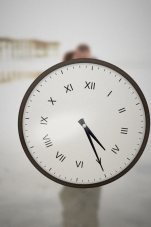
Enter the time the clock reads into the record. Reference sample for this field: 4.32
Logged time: 4.25
